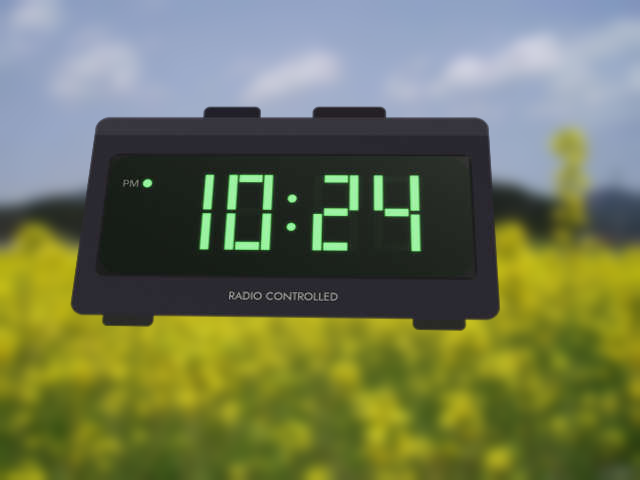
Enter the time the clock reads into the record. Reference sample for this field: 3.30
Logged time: 10.24
